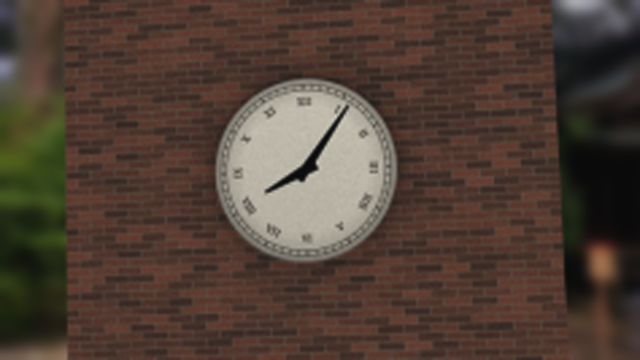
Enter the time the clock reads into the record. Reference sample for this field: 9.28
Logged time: 8.06
